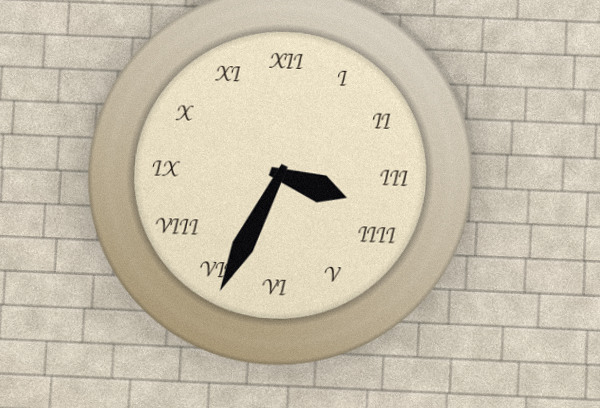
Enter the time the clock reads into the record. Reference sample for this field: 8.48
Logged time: 3.34
